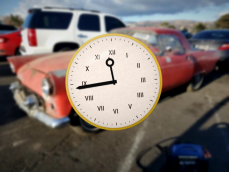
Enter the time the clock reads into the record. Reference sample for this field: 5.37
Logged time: 11.44
